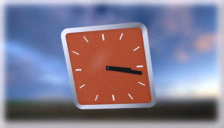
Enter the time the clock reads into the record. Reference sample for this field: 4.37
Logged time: 3.17
